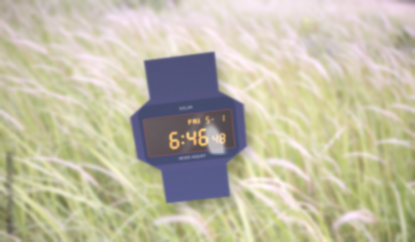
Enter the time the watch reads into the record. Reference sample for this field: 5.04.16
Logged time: 6.46.48
